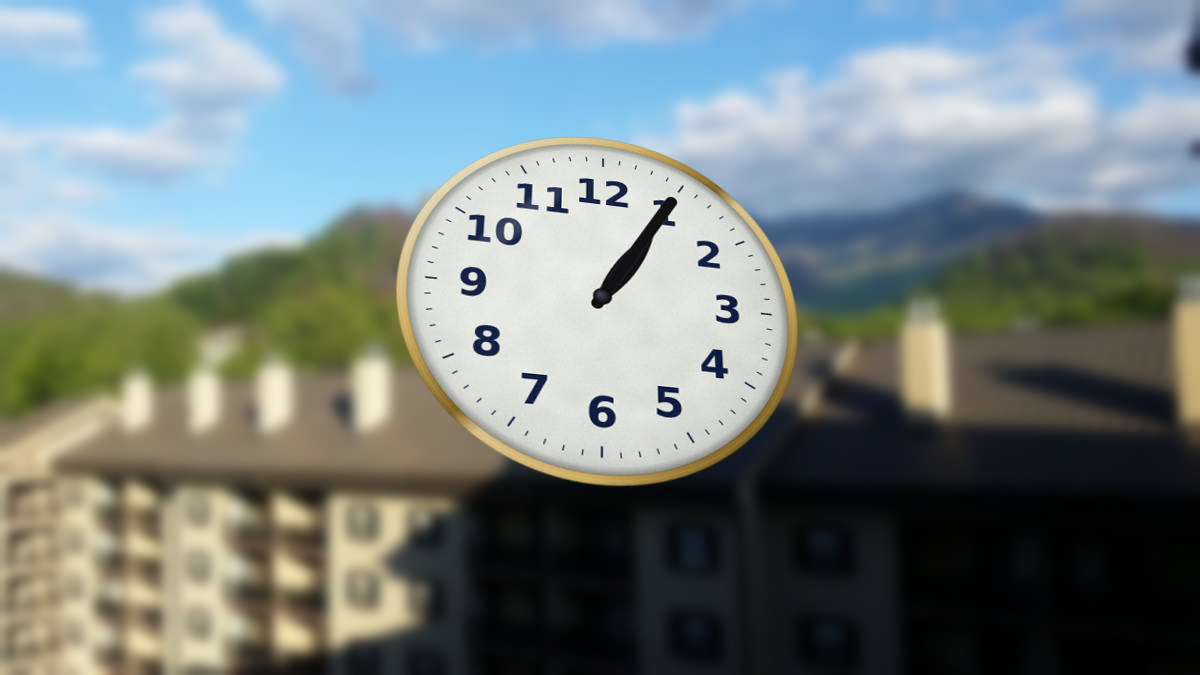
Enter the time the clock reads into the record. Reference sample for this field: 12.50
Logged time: 1.05
